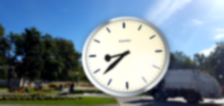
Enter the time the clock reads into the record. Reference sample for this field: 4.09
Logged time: 8.38
